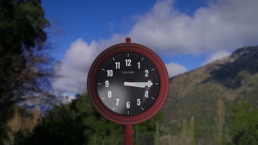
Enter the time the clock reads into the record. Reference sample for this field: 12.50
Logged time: 3.15
